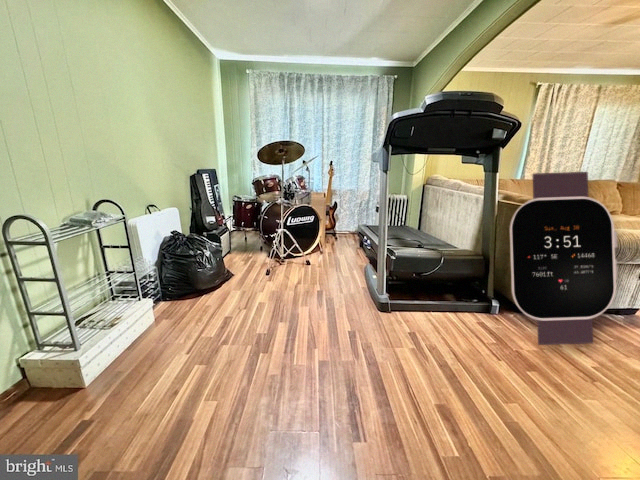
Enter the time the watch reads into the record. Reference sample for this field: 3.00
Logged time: 3.51
